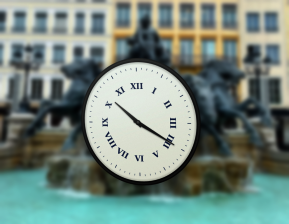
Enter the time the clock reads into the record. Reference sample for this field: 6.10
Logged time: 10.20
